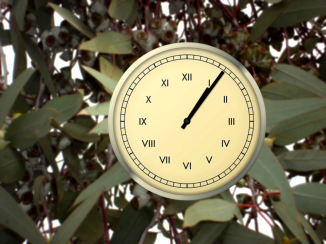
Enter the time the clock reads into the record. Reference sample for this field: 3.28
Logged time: 1.06
